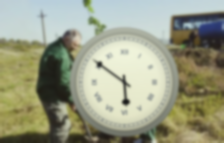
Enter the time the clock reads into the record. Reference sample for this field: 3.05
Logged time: 5.51
